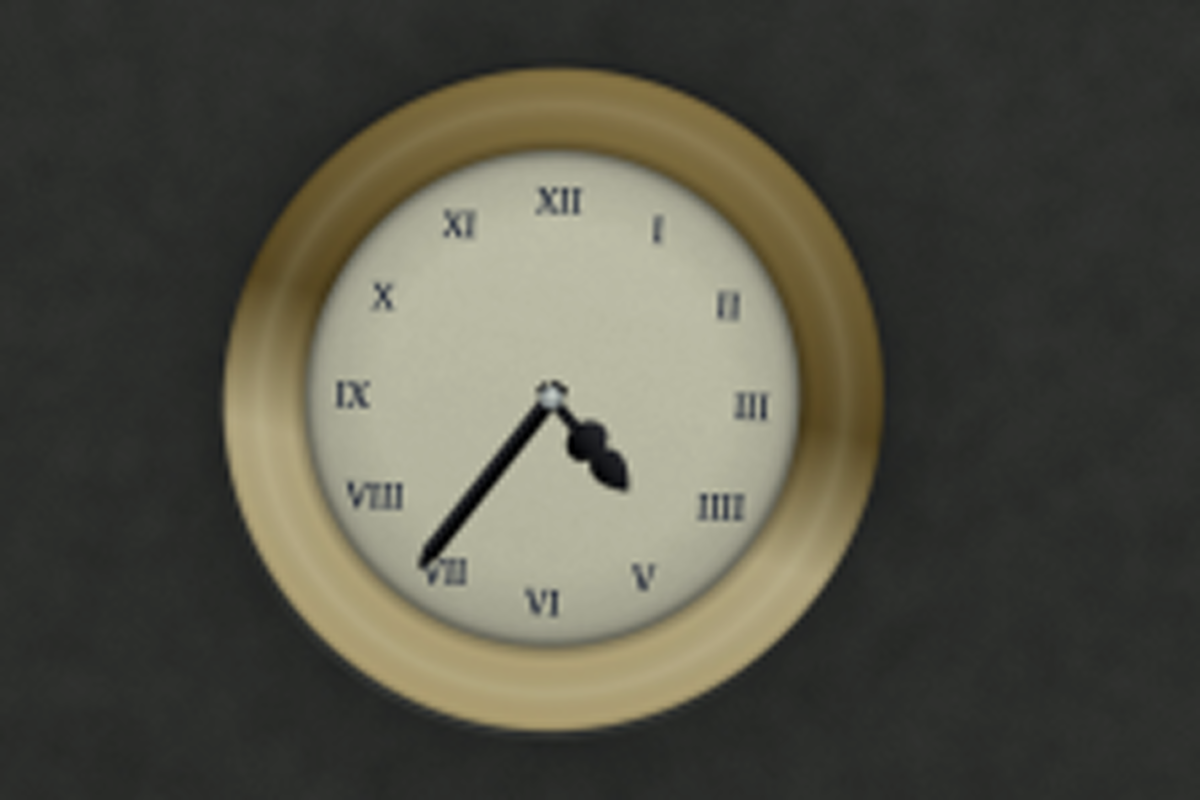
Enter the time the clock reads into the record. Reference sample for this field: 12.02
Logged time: 4.36
